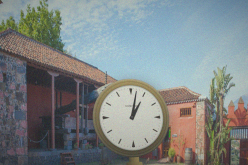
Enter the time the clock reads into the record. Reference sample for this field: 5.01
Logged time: 1.02
